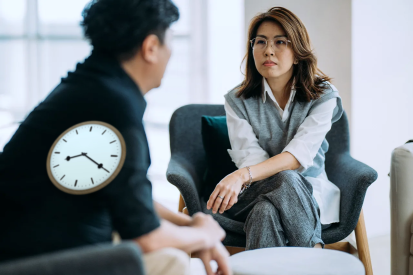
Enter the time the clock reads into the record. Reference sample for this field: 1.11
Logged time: 8.20
